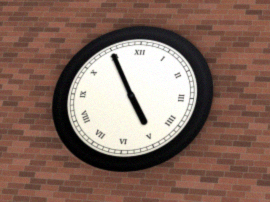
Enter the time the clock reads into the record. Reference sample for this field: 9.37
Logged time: 4.55
